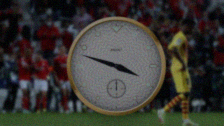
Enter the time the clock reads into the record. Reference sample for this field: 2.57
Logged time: 3.48
